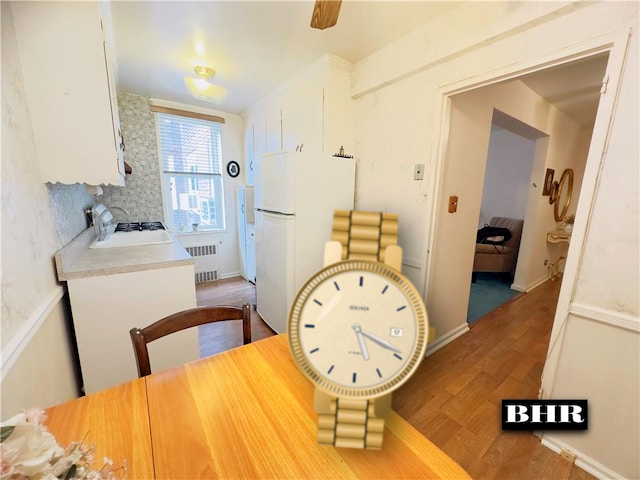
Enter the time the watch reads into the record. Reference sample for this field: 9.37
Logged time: 5.19
